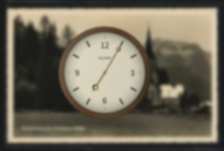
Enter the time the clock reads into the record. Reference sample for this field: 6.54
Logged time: 7.05
